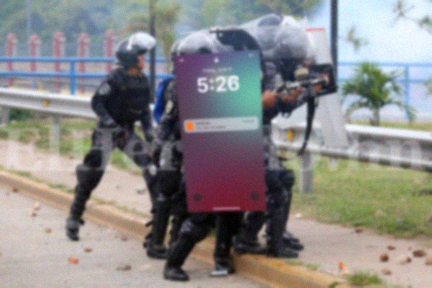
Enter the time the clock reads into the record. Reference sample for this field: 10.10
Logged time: 5.26
